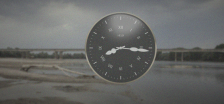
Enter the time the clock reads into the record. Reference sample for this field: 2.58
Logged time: 8.16
